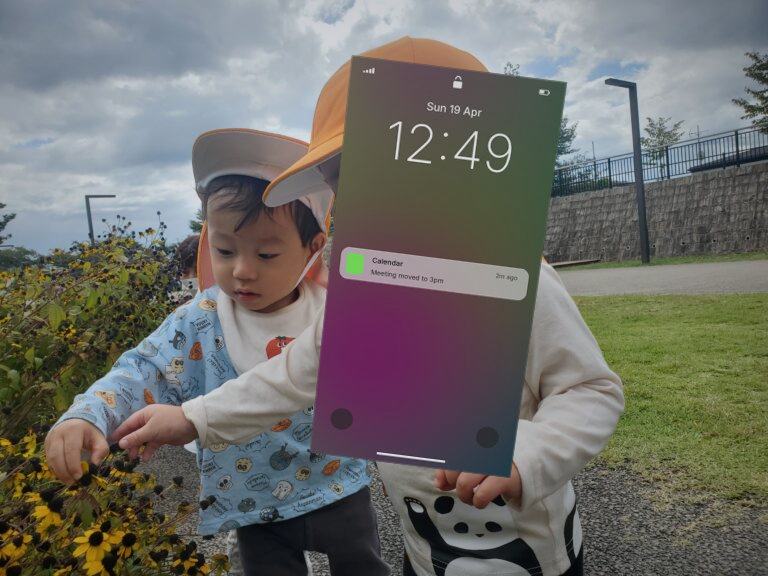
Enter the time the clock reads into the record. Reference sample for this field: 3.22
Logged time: 12.49
